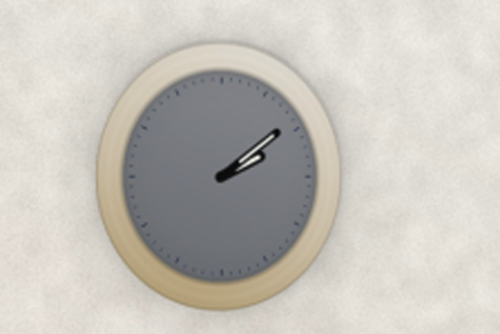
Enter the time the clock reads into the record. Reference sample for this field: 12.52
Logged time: 2.09
